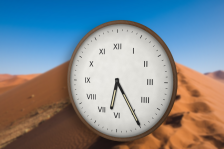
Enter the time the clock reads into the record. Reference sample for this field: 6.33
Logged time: 6.25
